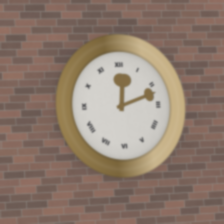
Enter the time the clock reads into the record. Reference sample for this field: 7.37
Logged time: 12.12
